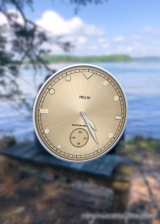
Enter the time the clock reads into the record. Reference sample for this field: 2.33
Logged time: 4.24
